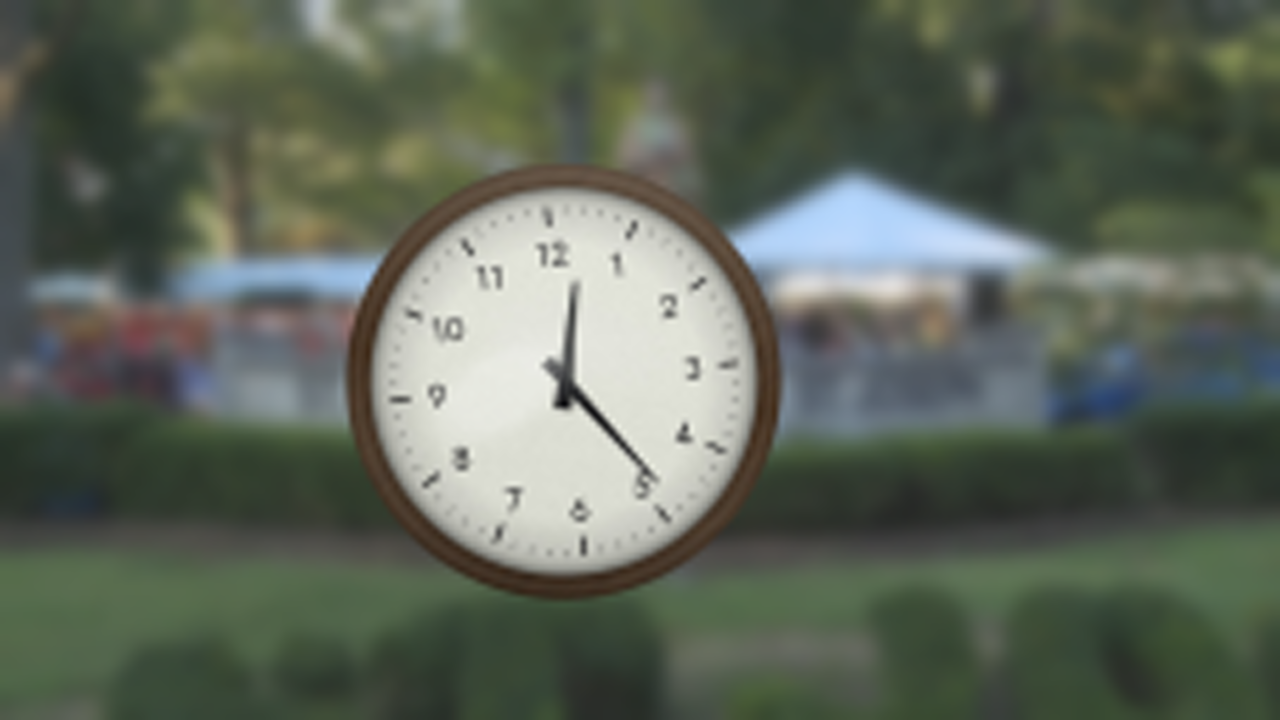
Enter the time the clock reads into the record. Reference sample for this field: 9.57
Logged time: 12.24
